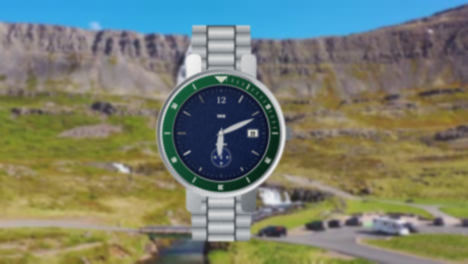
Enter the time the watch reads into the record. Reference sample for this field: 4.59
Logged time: 6.11
